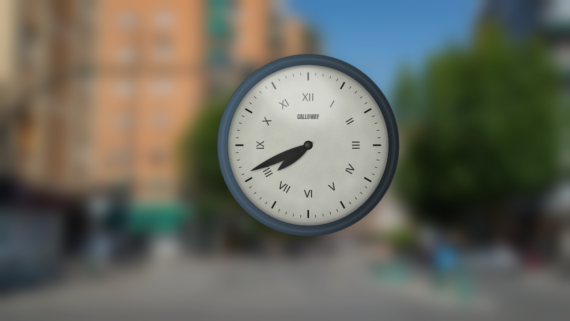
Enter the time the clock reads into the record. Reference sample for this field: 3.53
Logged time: 7.41
